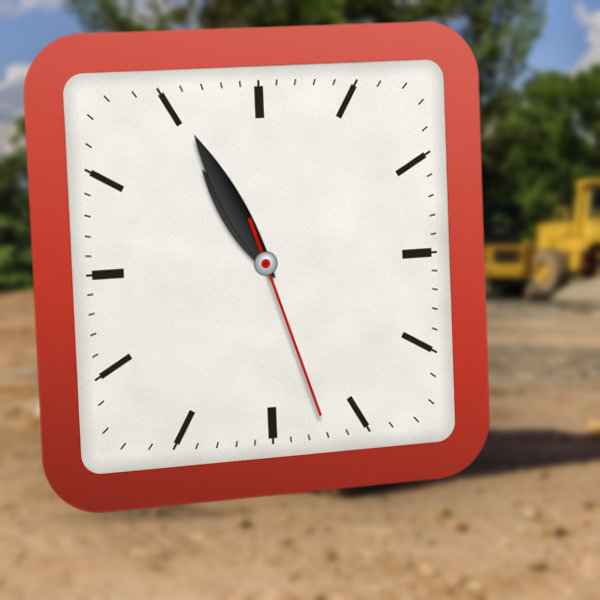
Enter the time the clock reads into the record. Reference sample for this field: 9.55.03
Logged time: 10.55.27
